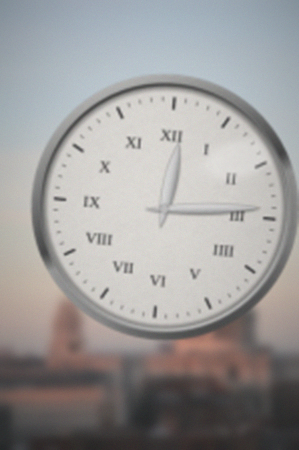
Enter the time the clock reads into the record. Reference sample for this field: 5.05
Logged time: 12.14
